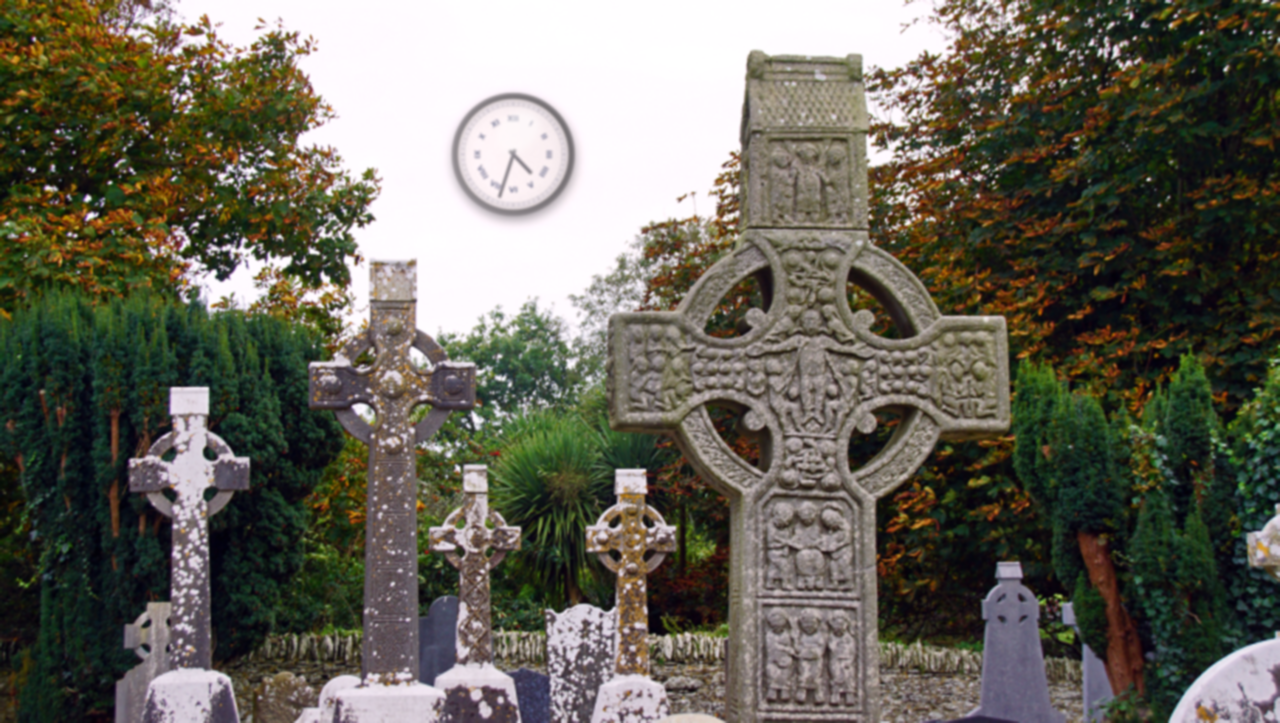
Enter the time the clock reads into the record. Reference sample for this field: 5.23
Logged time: 4.33
